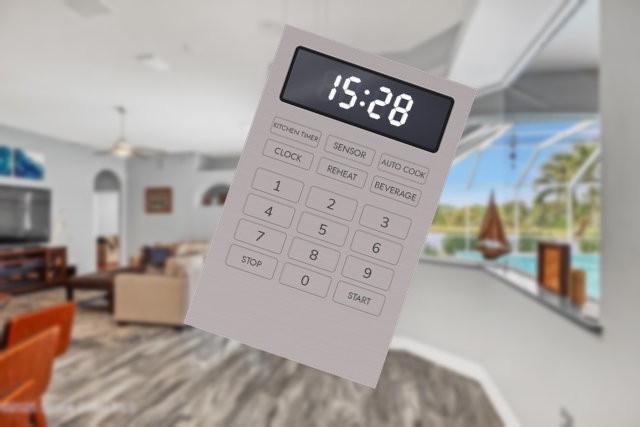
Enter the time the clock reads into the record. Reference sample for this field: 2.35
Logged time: 15.28
